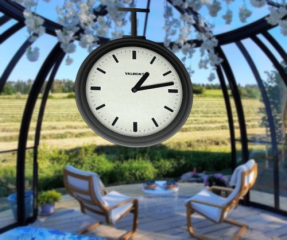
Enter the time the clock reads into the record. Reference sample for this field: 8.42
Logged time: 1.13
